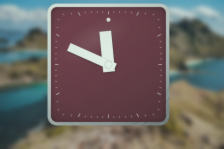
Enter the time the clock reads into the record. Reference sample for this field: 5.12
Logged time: 11.49
